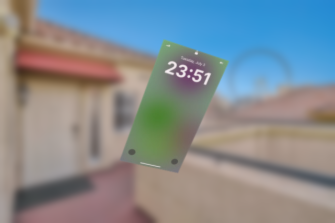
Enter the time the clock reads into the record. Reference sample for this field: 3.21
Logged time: 23.51
